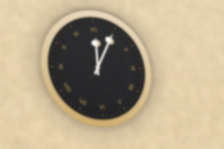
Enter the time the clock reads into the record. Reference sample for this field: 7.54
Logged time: 12.05
